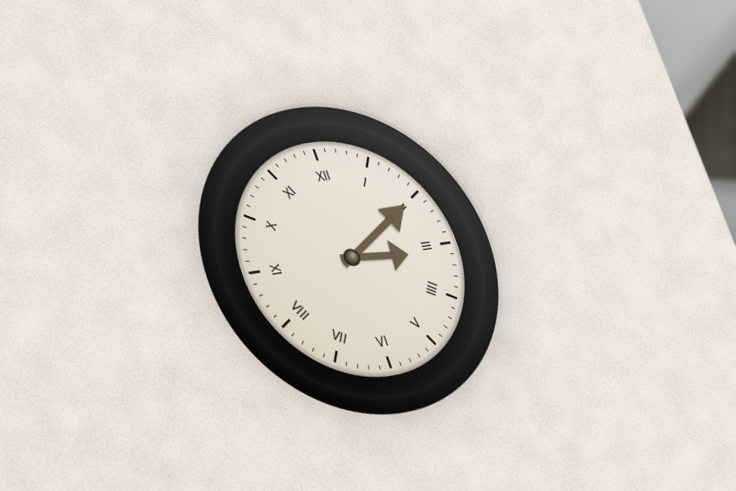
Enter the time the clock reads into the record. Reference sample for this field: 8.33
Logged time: 3.10
